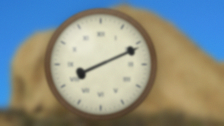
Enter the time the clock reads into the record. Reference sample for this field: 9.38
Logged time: 8.11
